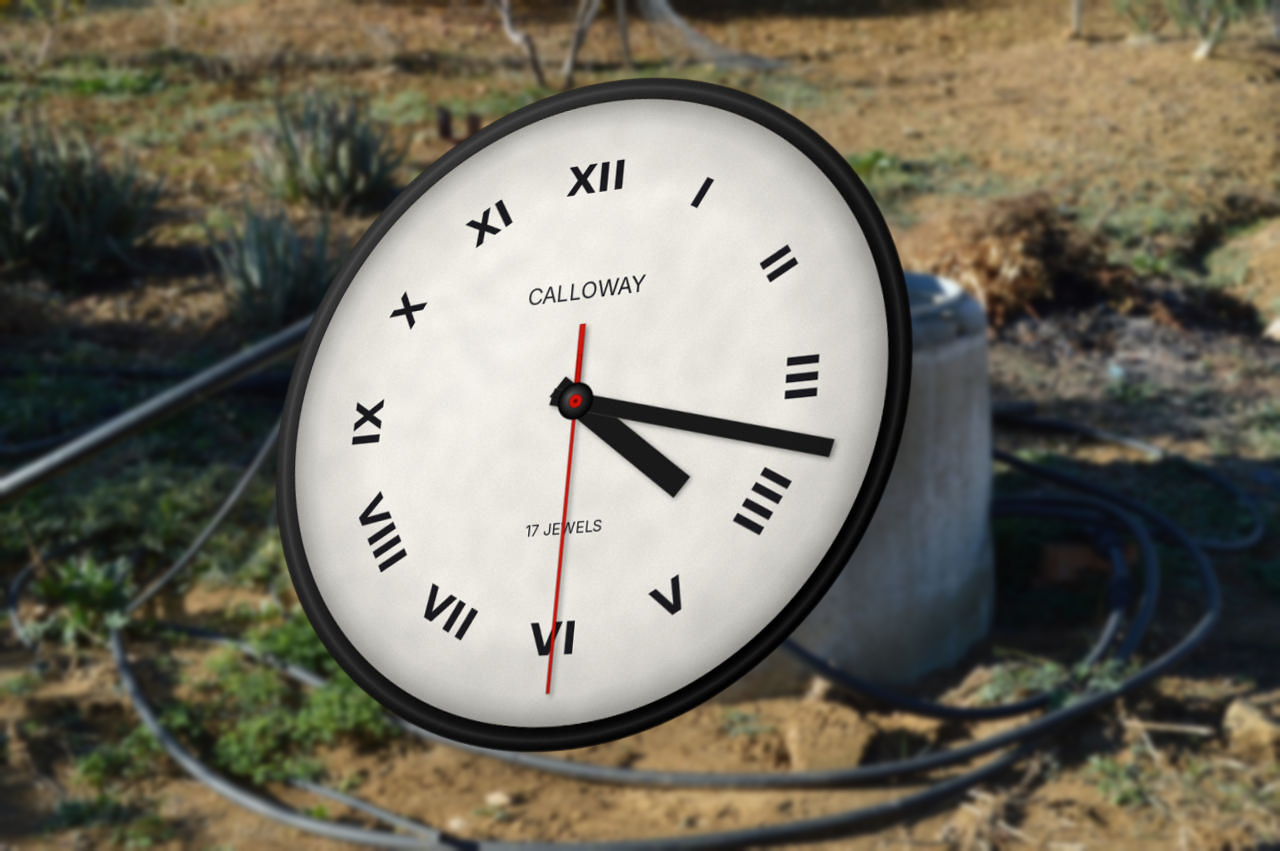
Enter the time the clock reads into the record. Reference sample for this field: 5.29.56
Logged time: 4.17.30
